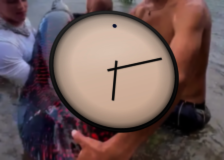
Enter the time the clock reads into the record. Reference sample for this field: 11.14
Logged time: 6.12
